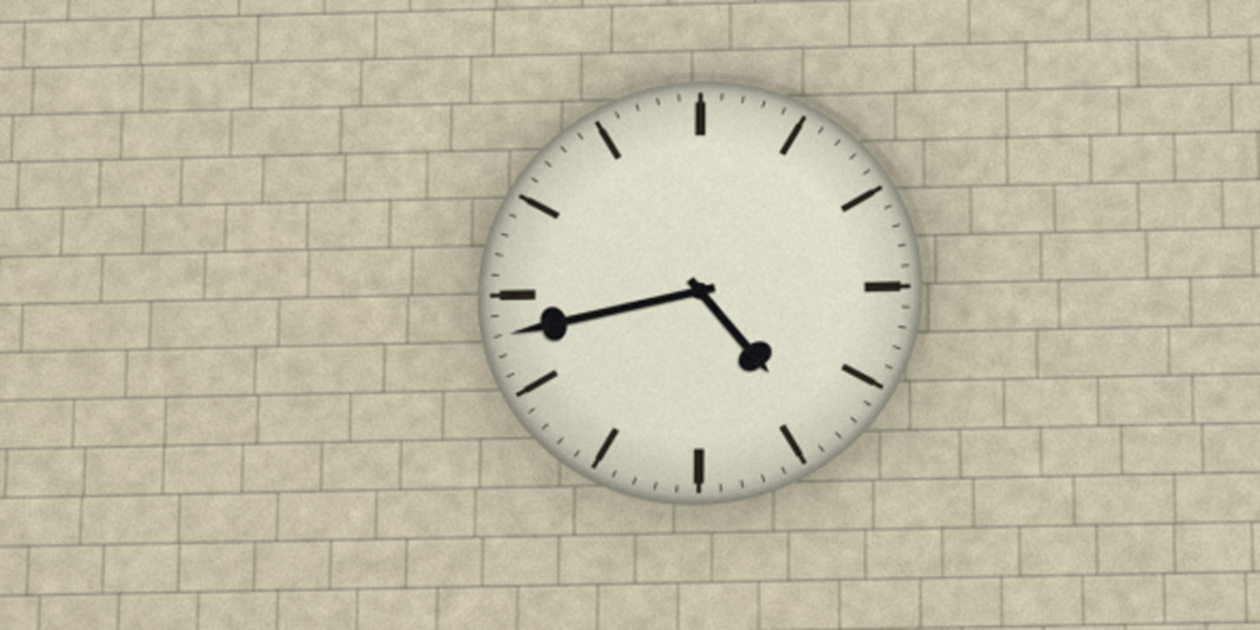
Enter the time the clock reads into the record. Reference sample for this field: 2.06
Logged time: 4.43
